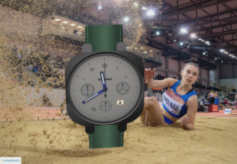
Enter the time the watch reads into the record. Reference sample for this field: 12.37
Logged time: 11.40
